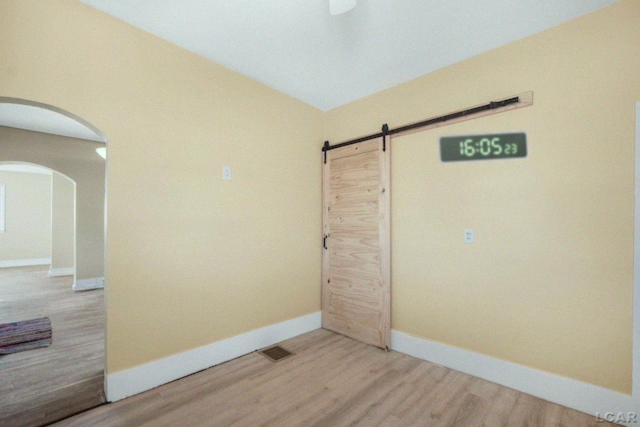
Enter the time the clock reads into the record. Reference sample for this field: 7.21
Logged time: 16.05
